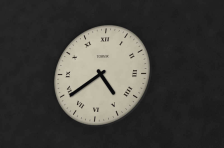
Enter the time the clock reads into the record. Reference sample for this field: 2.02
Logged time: 4.39
